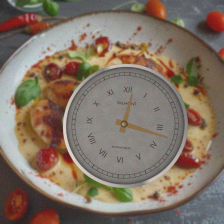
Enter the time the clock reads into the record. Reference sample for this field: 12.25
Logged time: 12.17
